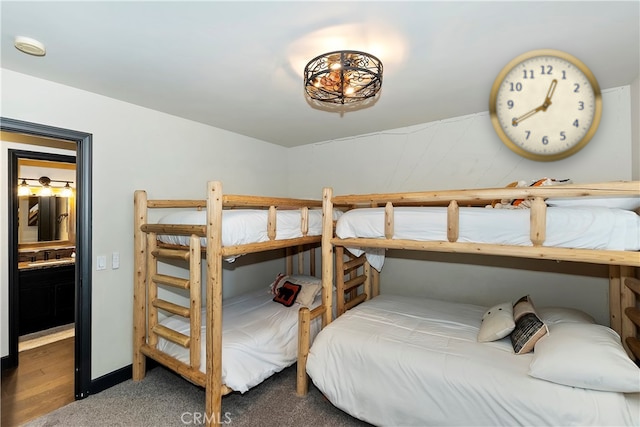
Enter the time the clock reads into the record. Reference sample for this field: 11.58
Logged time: 12.40
